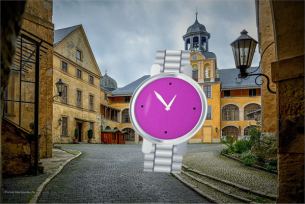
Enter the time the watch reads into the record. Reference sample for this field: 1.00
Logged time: 12.53
